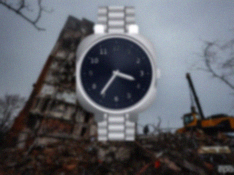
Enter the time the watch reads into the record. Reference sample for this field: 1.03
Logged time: 3.36
